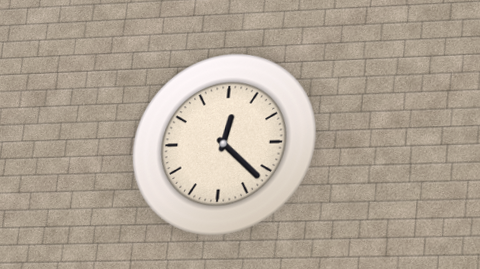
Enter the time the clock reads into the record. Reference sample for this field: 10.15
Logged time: 12.22
